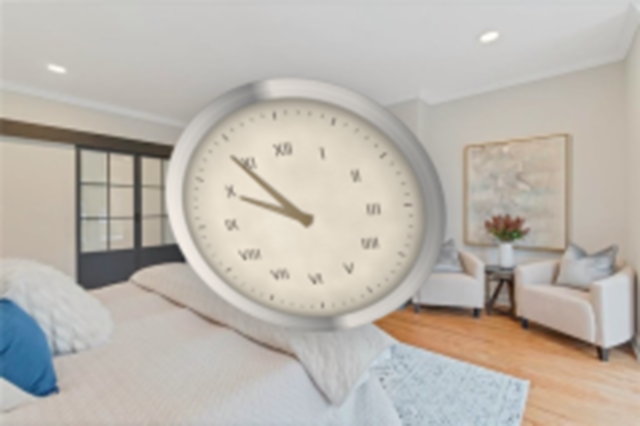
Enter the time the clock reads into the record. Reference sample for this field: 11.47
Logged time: 9.54
